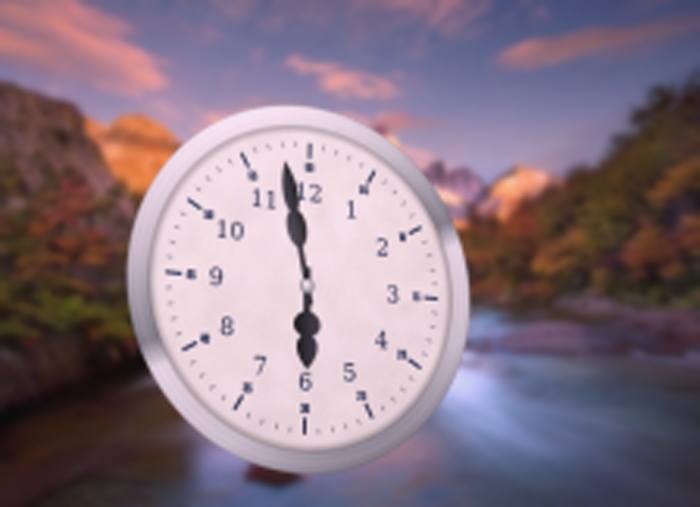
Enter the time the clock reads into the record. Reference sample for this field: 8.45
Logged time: 5.58
